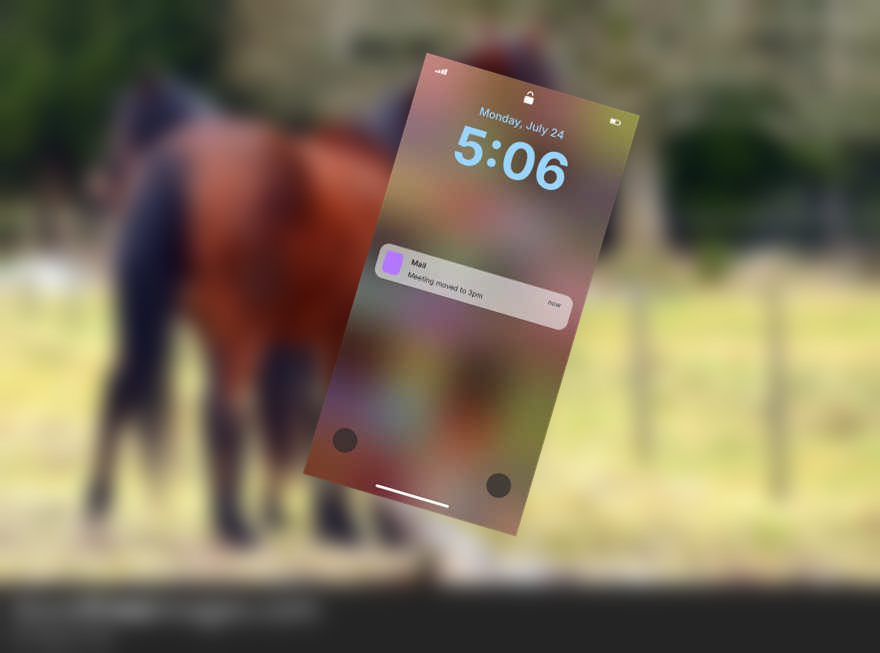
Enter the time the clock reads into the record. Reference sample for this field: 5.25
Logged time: 5.06
